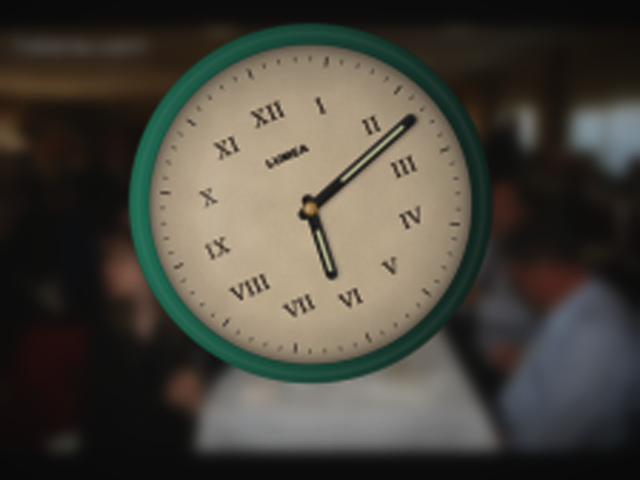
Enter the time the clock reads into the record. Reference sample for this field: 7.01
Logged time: 6.12
